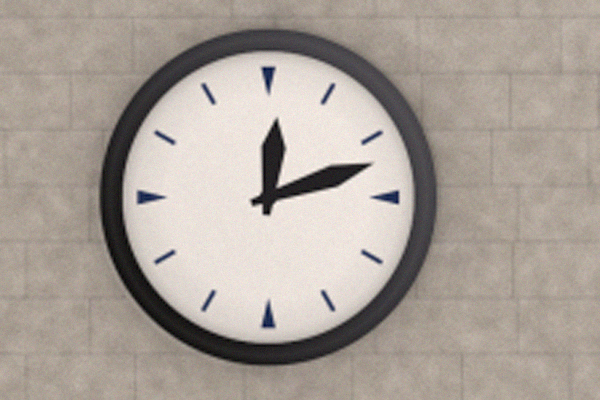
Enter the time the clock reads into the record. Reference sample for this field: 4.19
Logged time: 12.12
